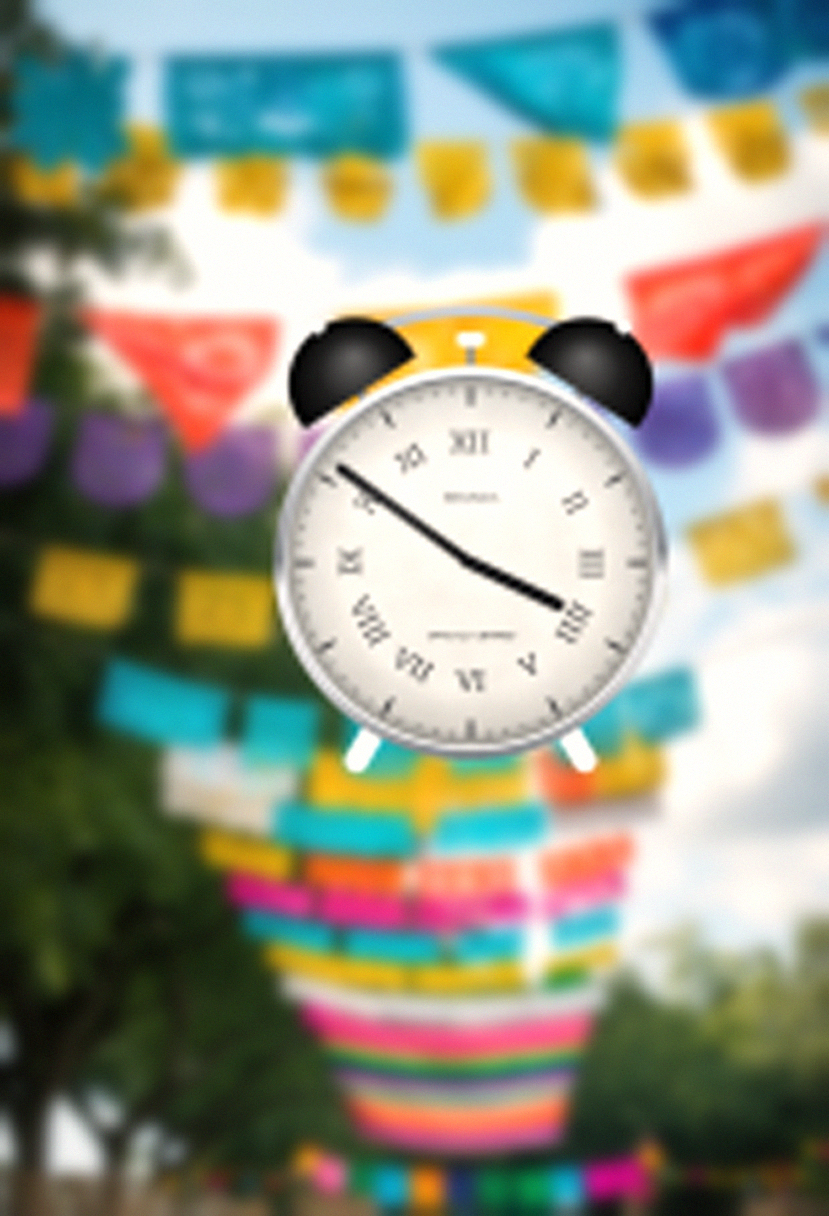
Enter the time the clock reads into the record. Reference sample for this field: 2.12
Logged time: 3.51
